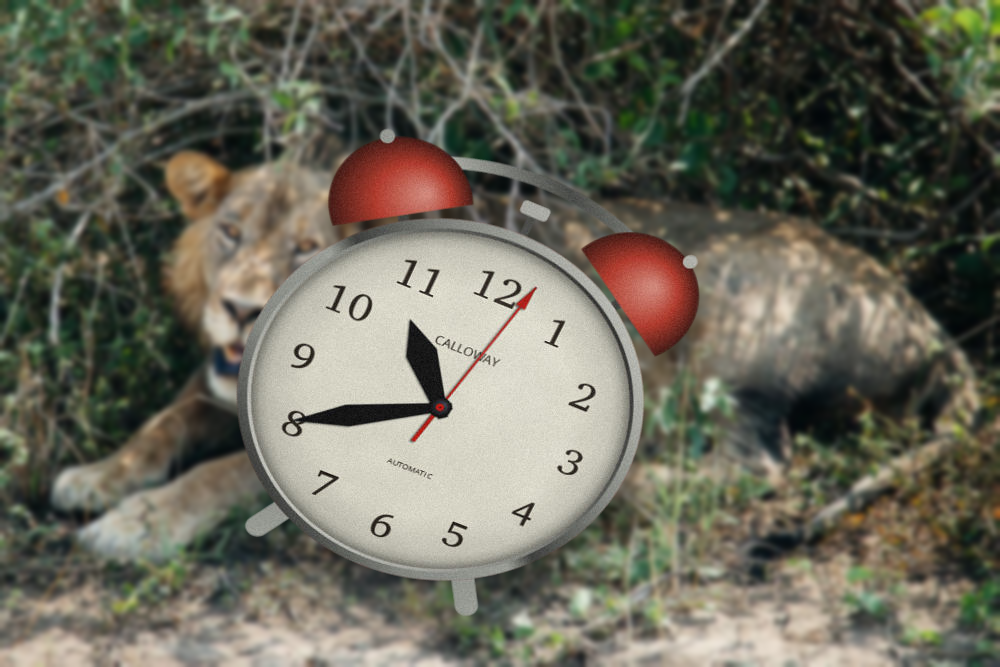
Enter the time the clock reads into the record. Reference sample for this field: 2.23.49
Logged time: 10.40.02
